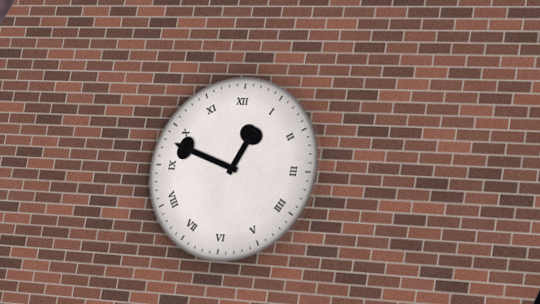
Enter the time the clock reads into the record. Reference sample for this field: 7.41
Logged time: 12.48
